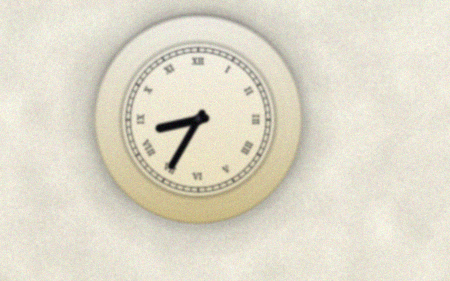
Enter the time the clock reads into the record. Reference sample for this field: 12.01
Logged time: 8.35
